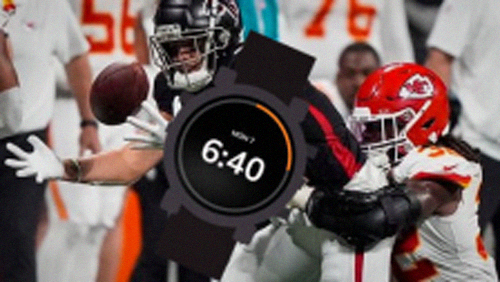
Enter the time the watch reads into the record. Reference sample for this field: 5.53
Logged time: 6.40
